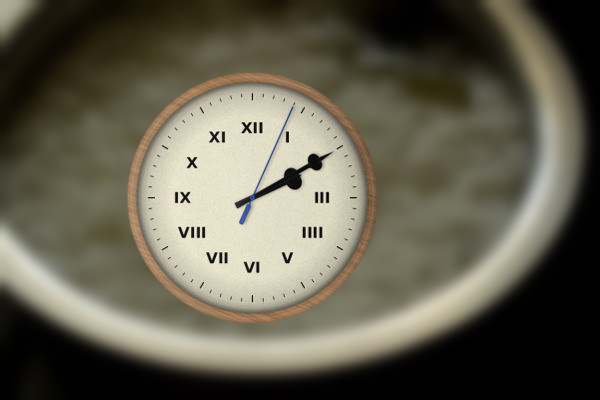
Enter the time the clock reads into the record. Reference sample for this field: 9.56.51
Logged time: 2.10.04
